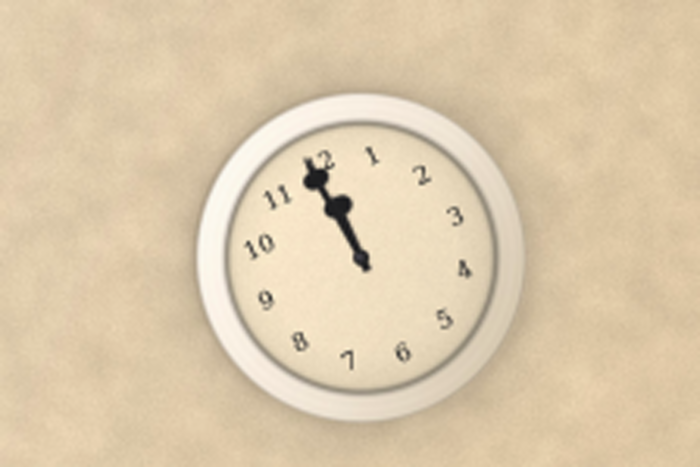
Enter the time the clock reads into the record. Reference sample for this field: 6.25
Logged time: 11.59
